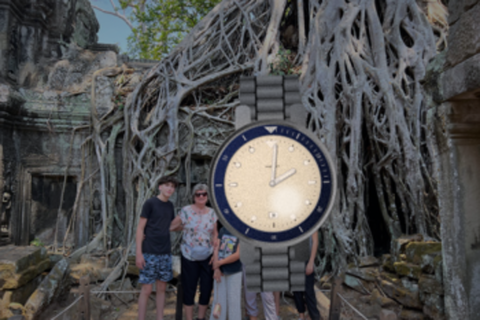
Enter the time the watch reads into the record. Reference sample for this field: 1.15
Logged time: 2.01
